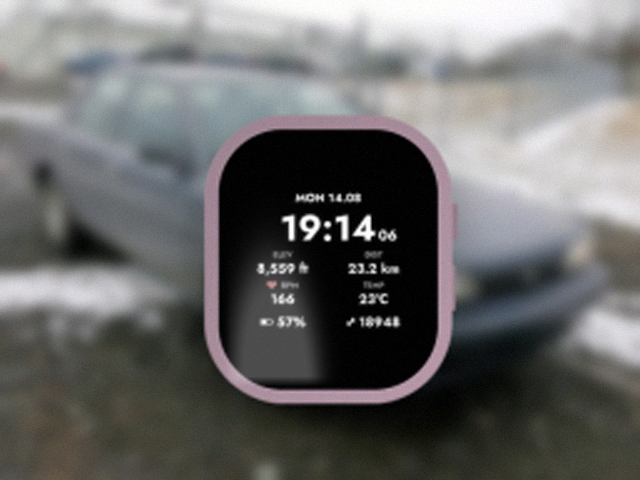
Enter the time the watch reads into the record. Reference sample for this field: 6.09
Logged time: 19.14
